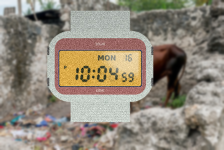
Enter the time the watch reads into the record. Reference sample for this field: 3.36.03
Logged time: 10.04.59
